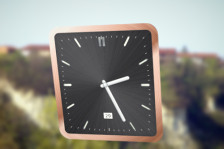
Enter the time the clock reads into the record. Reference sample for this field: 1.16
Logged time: 2.26
